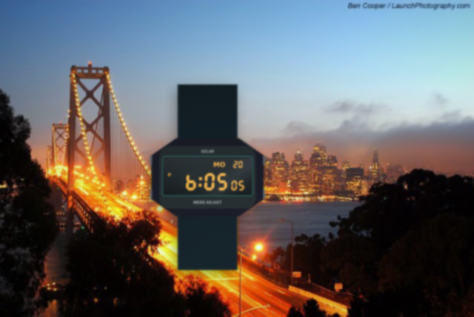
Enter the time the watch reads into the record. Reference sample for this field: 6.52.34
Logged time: 6.05.05
